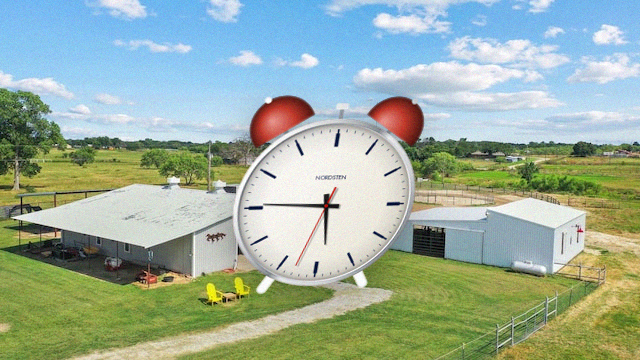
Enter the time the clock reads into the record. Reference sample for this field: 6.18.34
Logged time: 5.45.33
